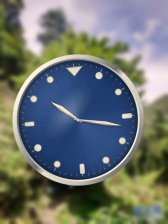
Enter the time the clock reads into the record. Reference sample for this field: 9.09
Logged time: 10.17
